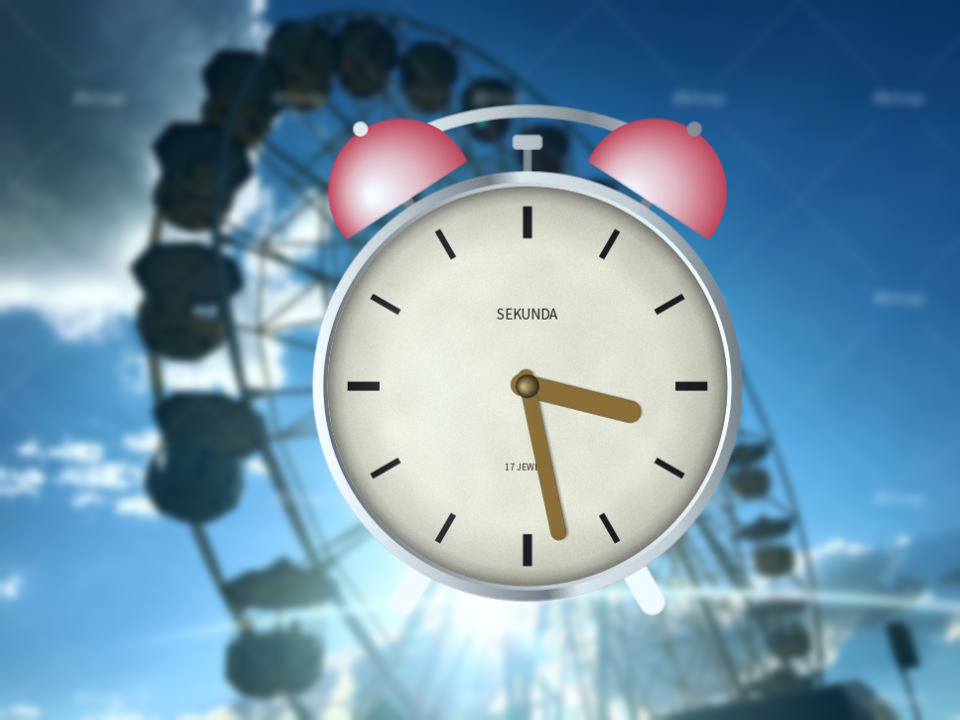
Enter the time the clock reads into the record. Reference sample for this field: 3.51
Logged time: 3.28
